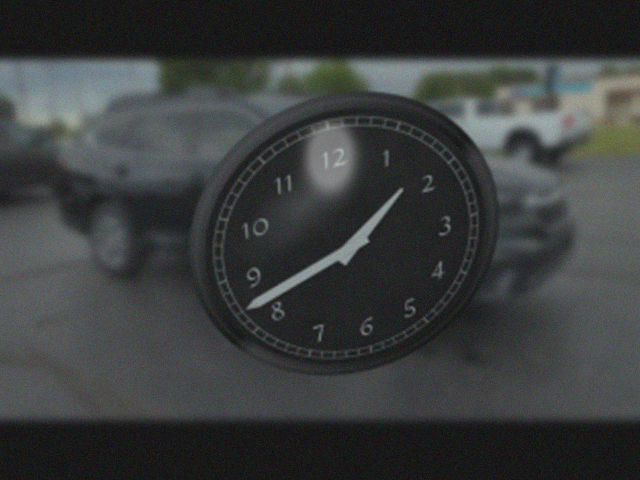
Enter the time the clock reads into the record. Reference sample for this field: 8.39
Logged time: 1.42
